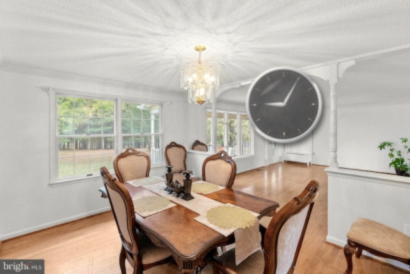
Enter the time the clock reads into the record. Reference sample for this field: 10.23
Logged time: 9.05
